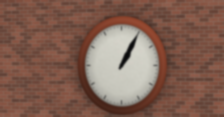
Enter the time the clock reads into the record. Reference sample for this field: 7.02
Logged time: 1.05
